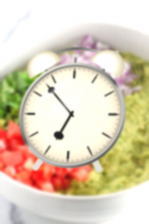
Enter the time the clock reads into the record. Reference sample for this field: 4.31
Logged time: 6.53
